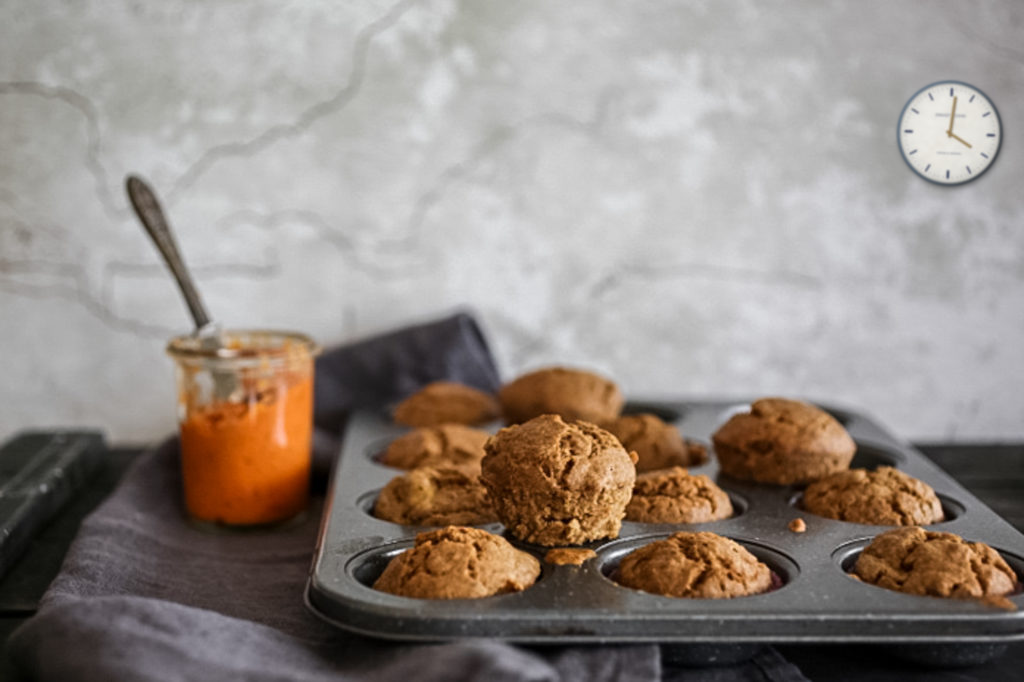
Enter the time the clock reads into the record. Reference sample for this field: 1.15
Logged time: 4.01
